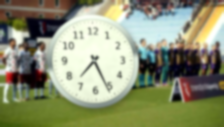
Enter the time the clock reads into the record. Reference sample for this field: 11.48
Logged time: 7.26
